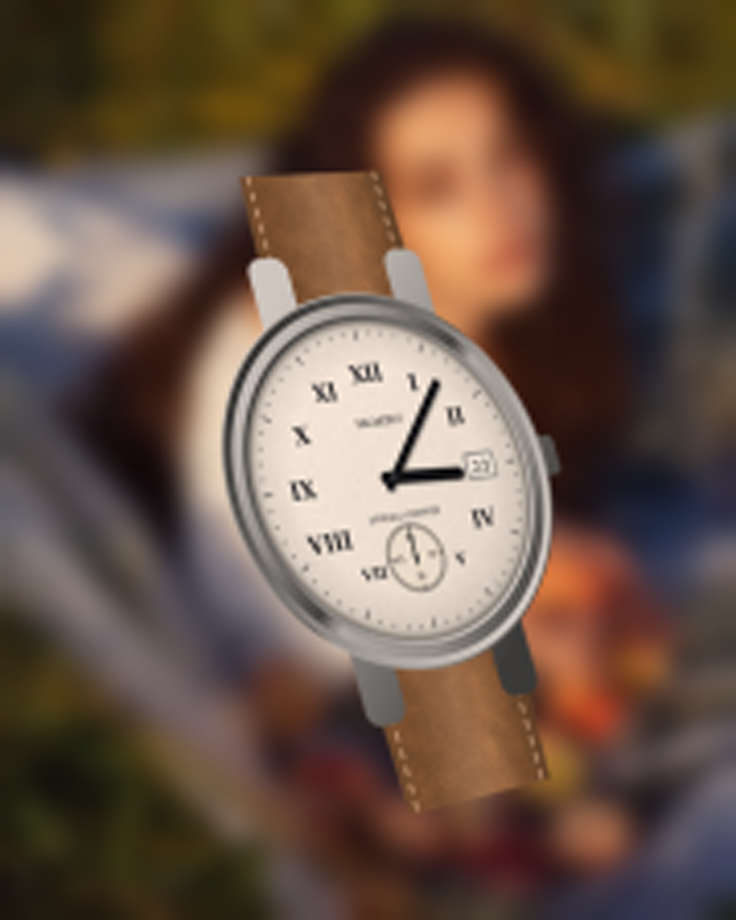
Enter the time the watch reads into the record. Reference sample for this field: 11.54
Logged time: 3.07
